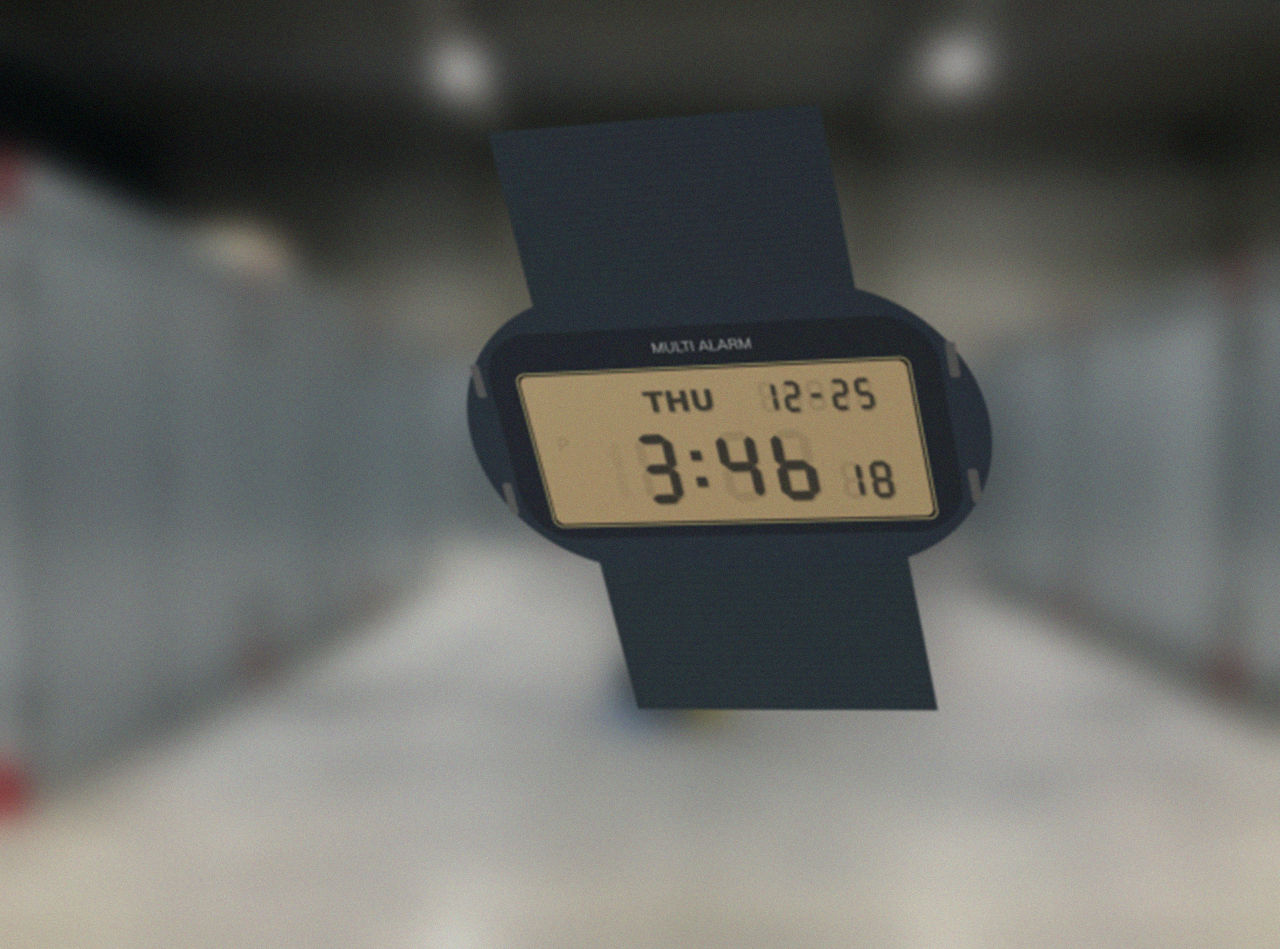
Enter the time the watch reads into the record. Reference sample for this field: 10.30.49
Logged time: 3.46.18
